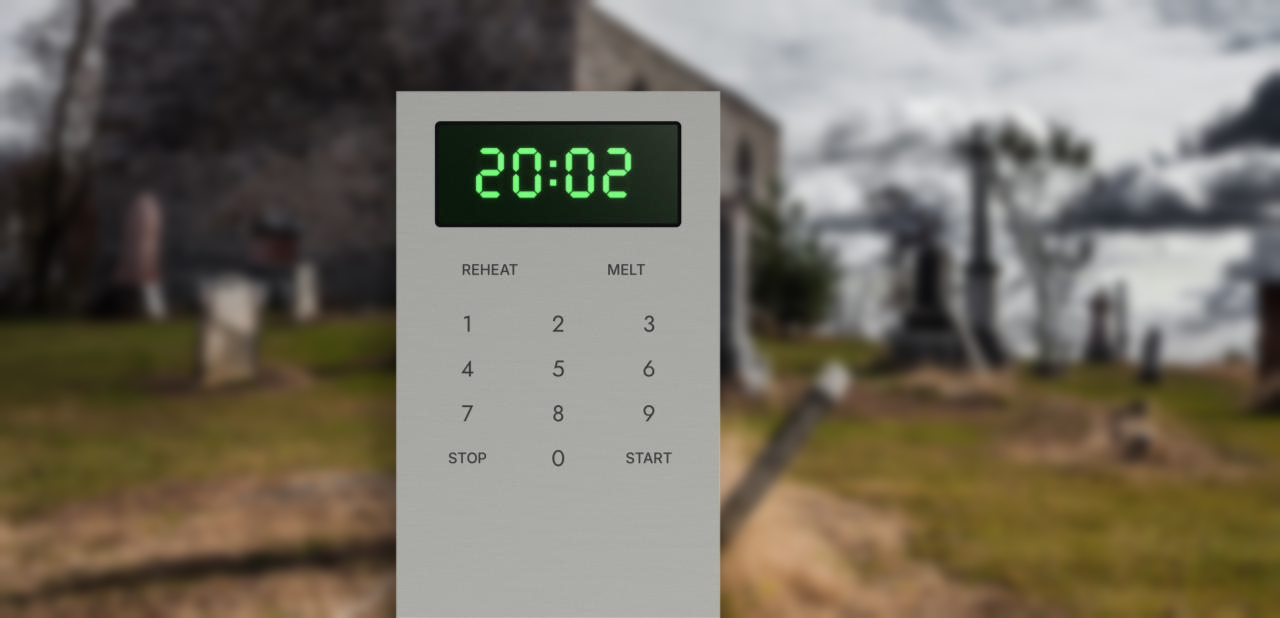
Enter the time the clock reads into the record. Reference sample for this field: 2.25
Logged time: 20.02
